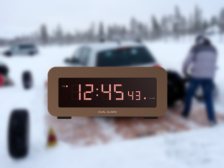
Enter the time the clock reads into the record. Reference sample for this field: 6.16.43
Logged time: 12.45.43
